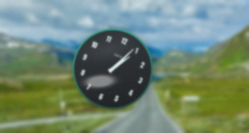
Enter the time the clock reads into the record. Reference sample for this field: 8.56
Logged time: 1.04
